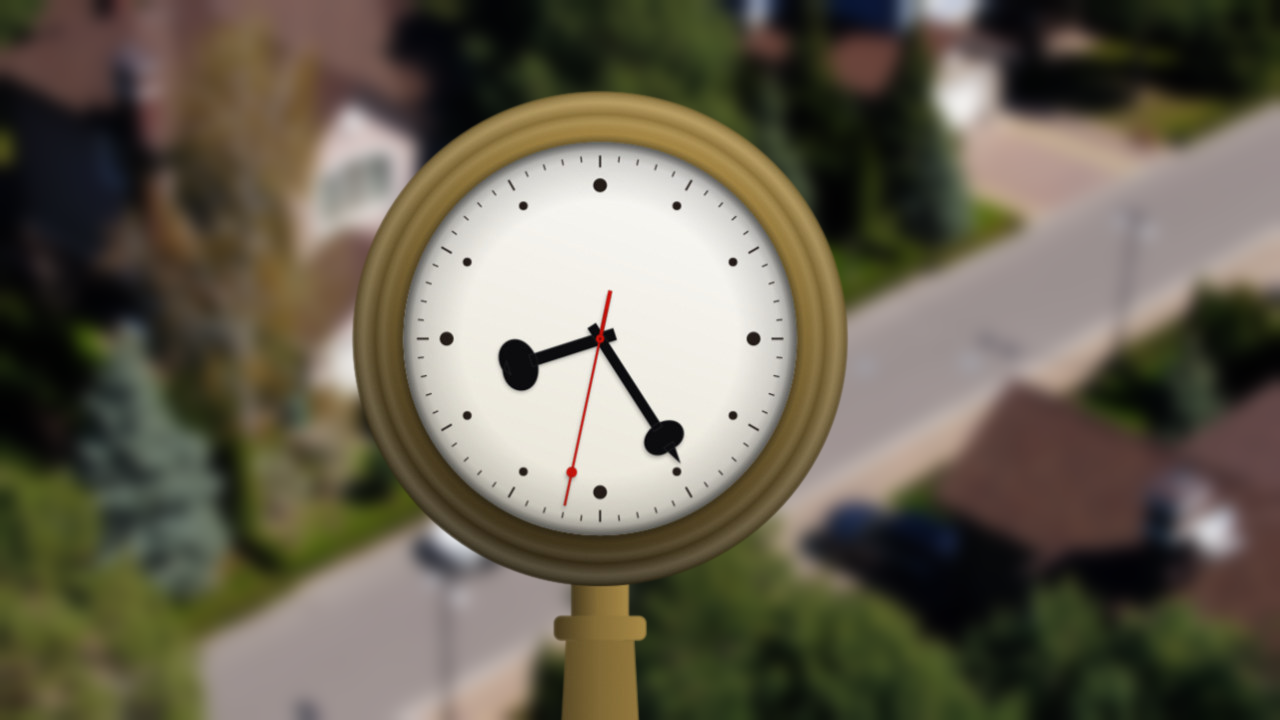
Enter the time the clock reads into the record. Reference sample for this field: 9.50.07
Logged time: 8.24.32
